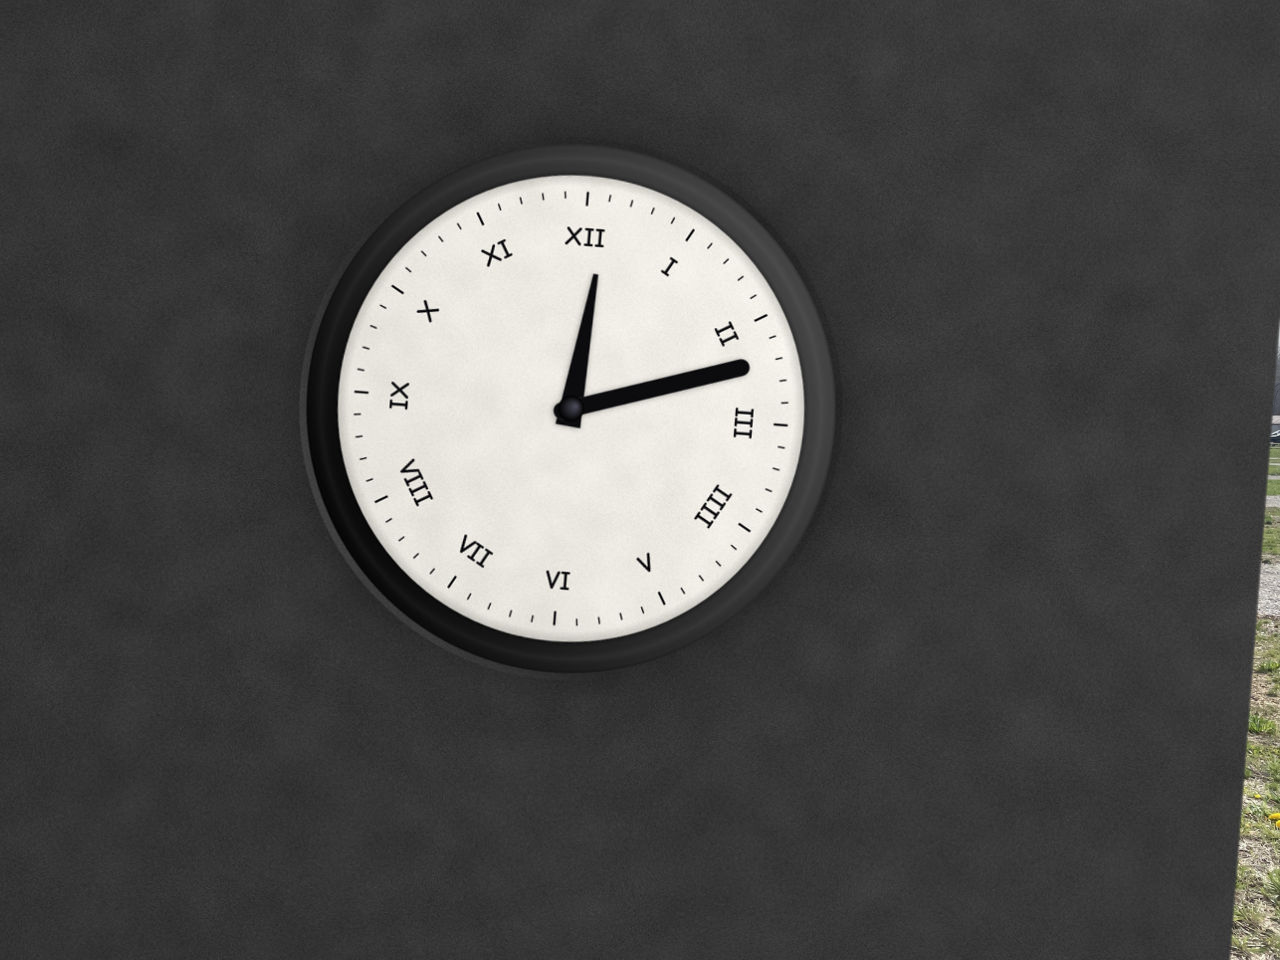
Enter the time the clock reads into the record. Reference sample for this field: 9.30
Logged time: 12.12
